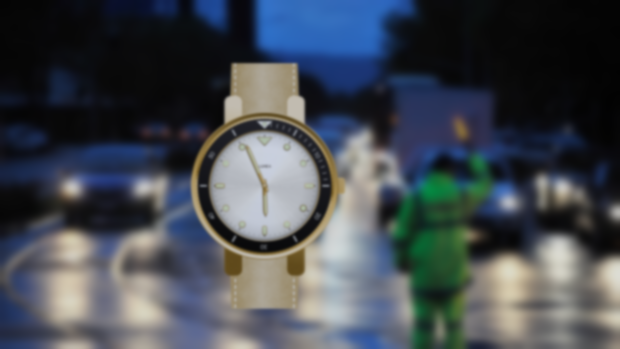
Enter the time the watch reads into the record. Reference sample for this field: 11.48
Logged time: 5.56
